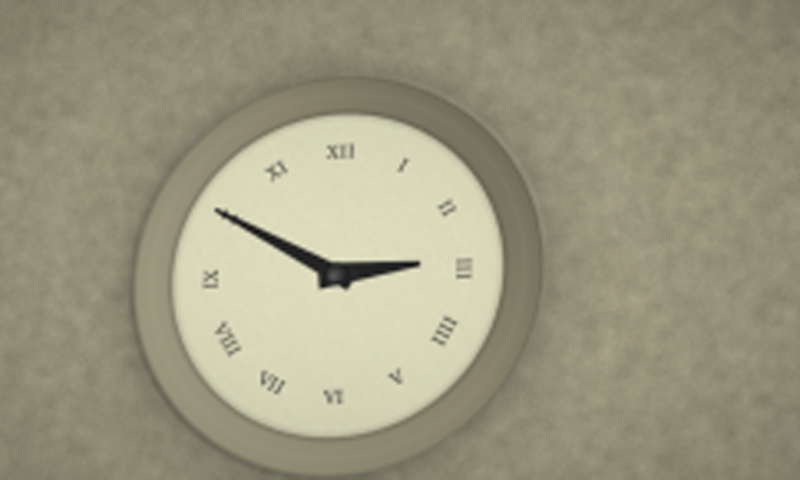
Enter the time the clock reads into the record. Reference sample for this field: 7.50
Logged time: 2.50
